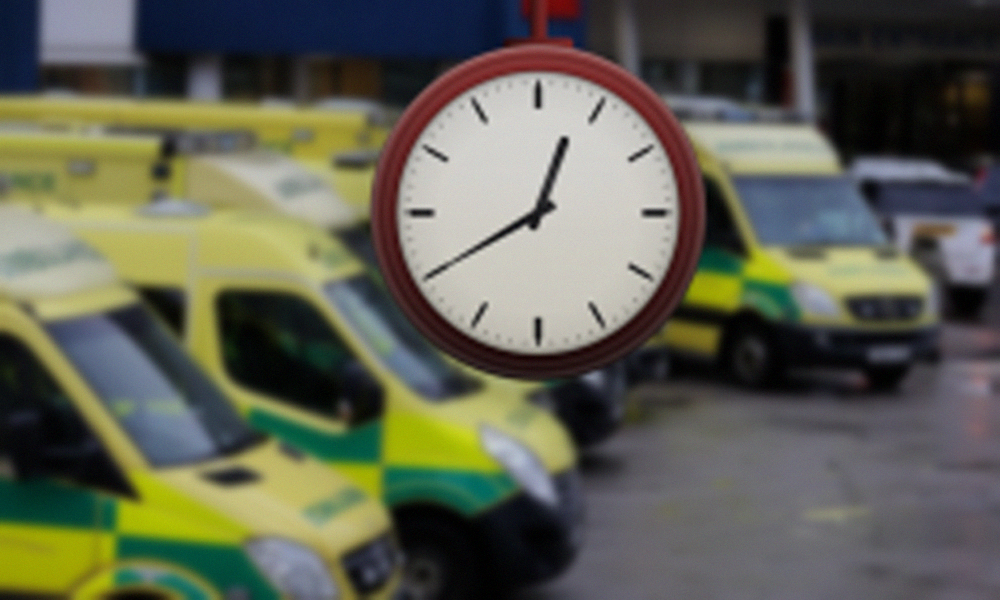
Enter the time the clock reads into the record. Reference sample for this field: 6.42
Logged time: 12.40
